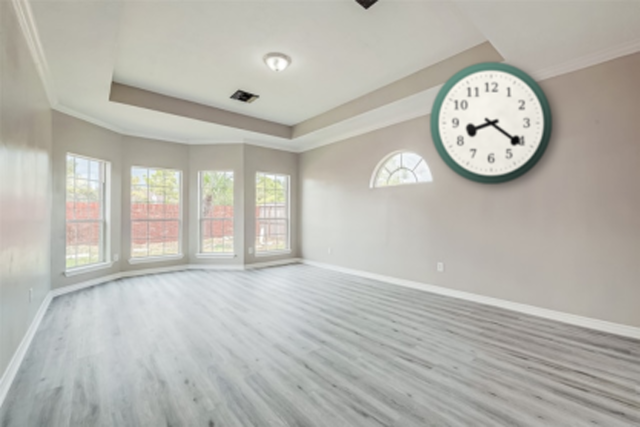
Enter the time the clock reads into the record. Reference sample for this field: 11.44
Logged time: 8.21
